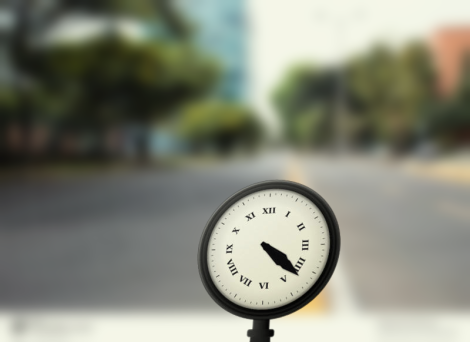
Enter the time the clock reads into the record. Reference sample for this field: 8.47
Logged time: 4.22
